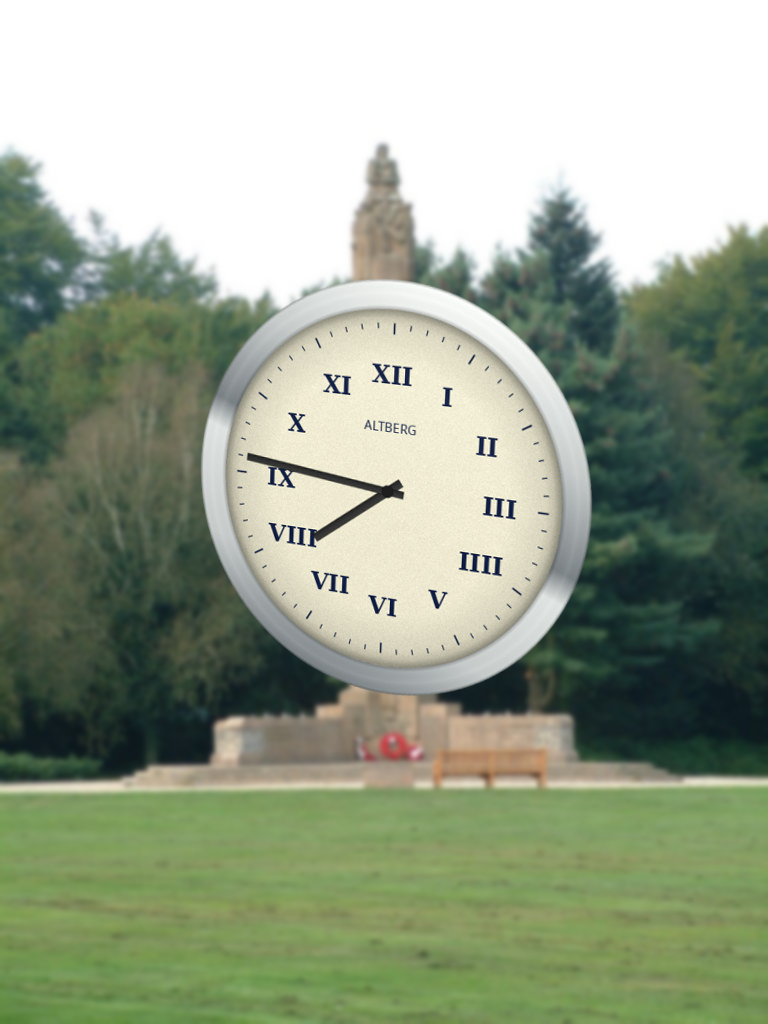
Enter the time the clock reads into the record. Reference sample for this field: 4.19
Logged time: 7.46
